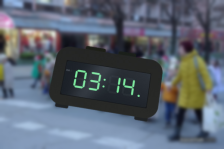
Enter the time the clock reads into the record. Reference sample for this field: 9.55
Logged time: 3.14
